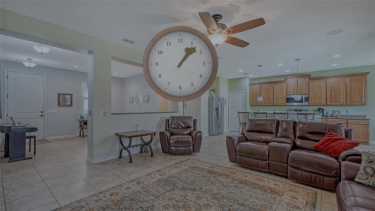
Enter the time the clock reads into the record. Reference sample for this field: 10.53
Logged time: 1.07
